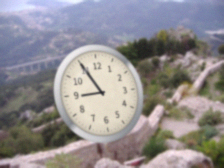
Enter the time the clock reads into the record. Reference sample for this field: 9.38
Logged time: 8.55
